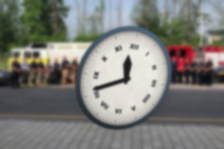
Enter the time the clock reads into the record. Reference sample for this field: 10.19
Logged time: 11.41
